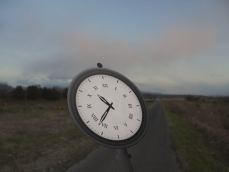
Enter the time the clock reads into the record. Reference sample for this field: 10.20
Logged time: 10.37
